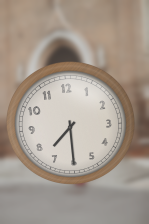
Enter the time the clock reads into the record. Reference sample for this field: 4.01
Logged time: 7.30
